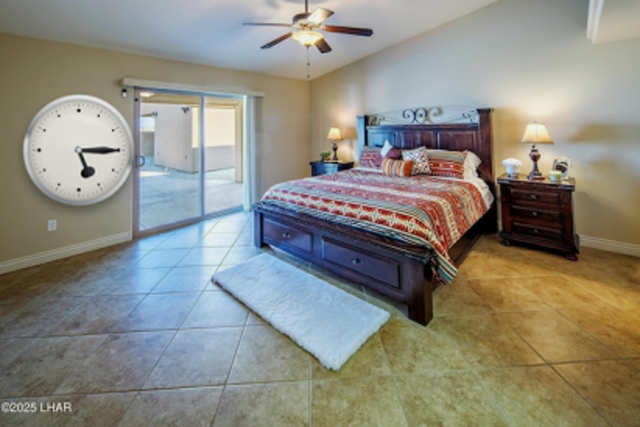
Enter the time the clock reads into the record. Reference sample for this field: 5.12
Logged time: 5.15
